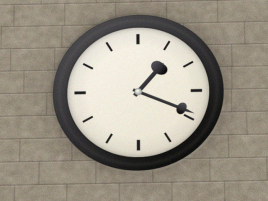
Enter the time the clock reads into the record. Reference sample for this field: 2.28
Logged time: 1.19
